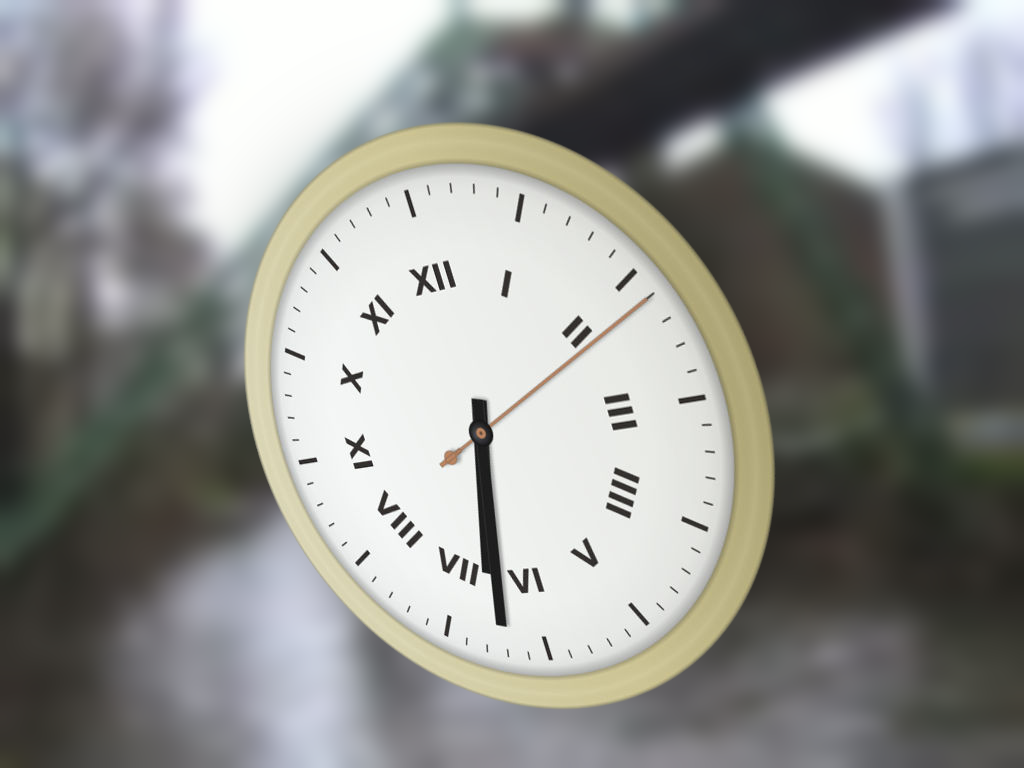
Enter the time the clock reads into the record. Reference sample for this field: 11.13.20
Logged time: 6.32.11
